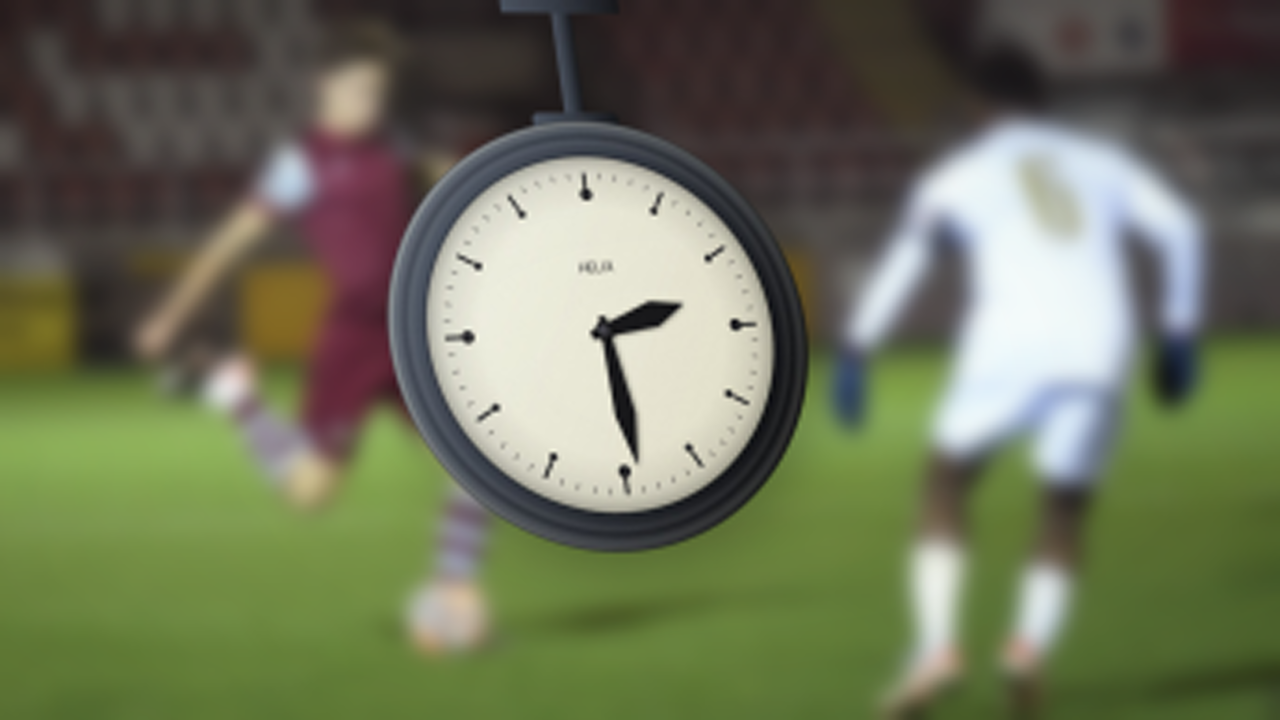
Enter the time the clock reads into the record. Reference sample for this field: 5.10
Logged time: 2.29
